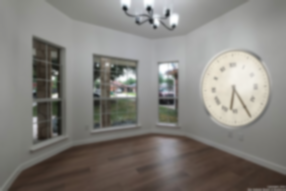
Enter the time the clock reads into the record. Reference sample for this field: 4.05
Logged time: 6.25
